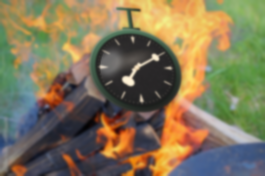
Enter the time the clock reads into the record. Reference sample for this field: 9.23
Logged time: 7.10
